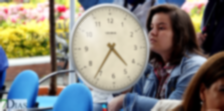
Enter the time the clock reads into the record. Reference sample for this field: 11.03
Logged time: 4.36
